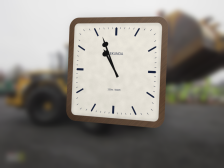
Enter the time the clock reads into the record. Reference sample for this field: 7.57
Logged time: 10.56
